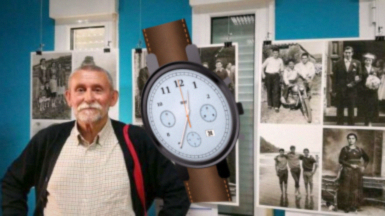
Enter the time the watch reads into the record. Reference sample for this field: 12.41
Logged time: 12.35
